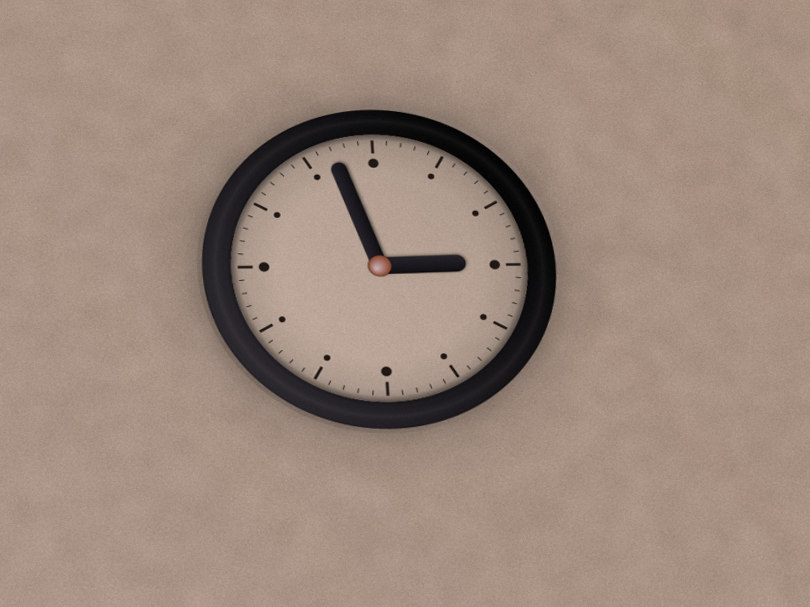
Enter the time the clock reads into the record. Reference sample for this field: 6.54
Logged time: 2.57
